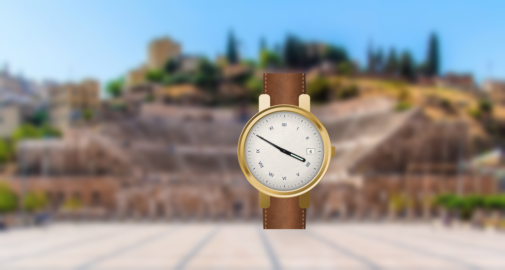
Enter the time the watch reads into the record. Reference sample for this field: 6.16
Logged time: 3.50
